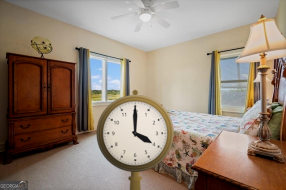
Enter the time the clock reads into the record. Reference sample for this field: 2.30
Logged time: 4.00
